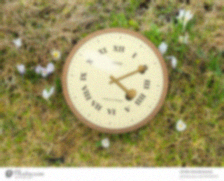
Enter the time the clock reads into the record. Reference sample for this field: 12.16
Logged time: 4.10
